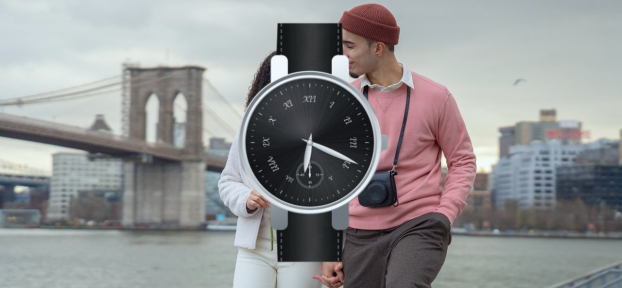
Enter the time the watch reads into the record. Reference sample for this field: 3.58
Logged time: 6.19
